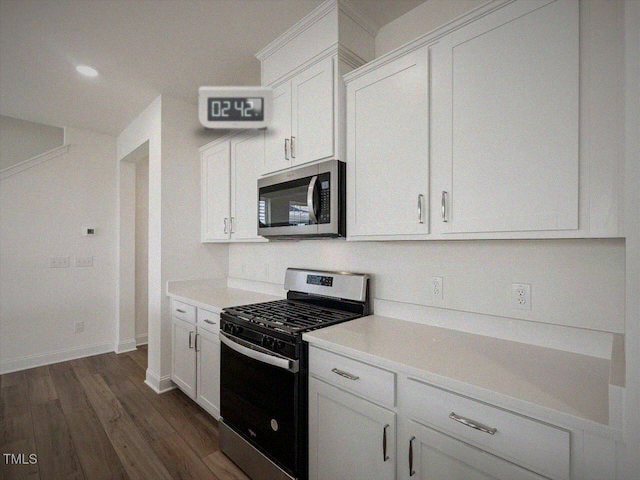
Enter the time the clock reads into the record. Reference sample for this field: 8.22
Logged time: 2.42
